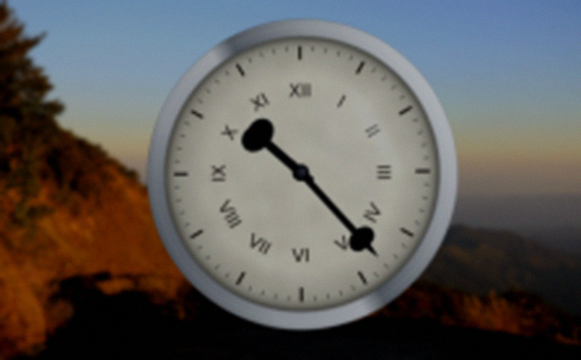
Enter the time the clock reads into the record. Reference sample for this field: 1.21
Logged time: 10.23
